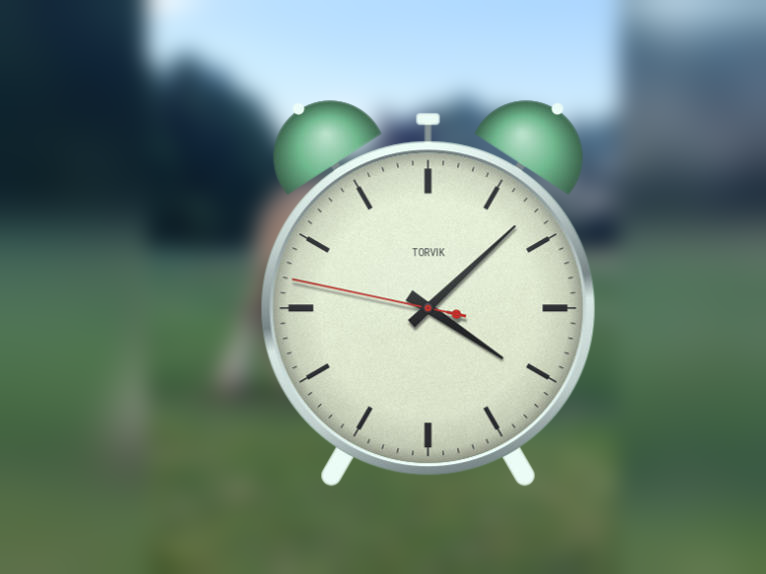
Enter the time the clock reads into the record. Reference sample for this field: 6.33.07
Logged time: 4.07.47
